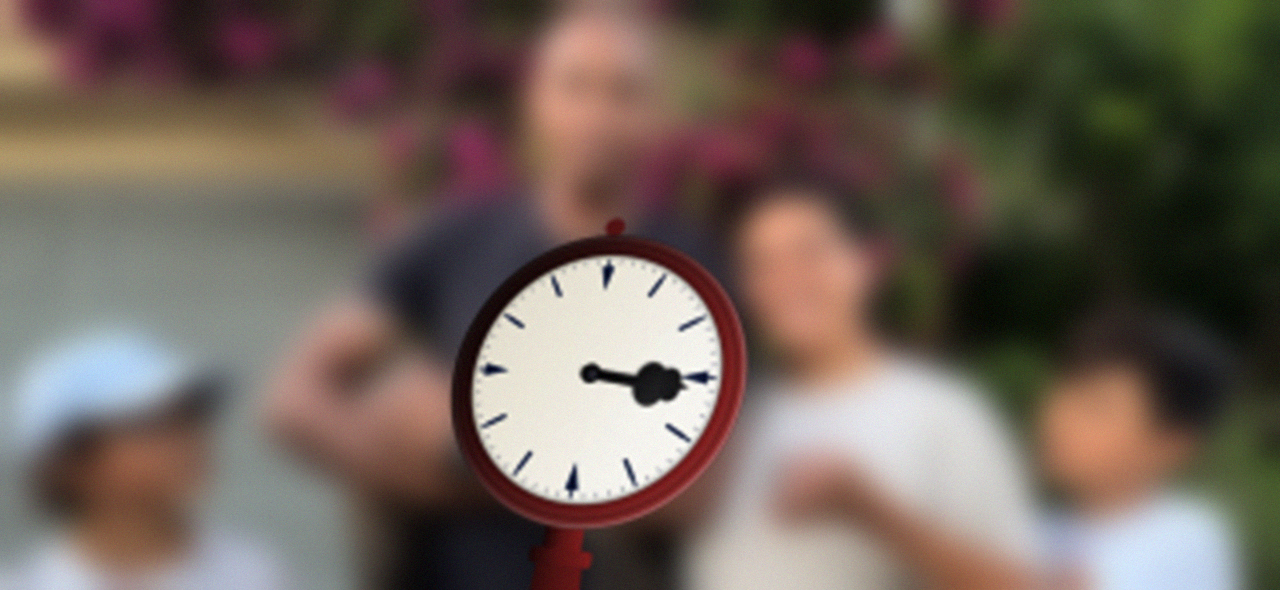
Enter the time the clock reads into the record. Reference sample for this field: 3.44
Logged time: 3.16
